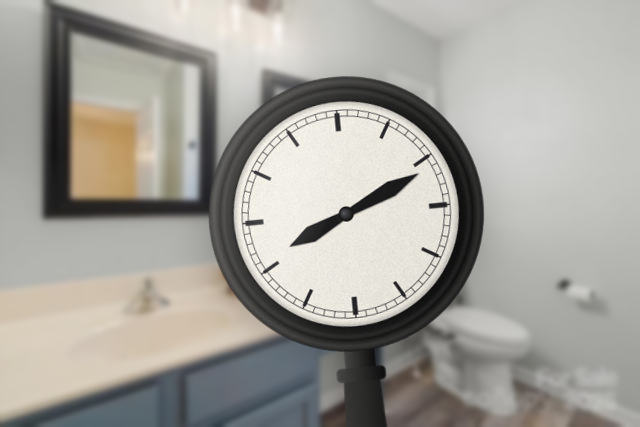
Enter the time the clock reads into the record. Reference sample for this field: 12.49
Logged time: 8.11
